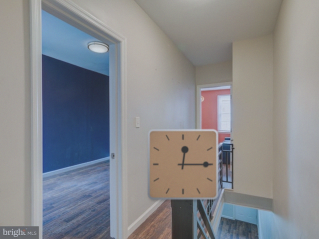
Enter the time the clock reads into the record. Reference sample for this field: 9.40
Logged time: 12.15
